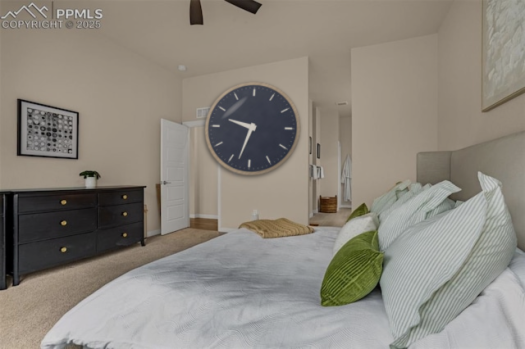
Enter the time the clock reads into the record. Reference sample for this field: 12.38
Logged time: 9.33
